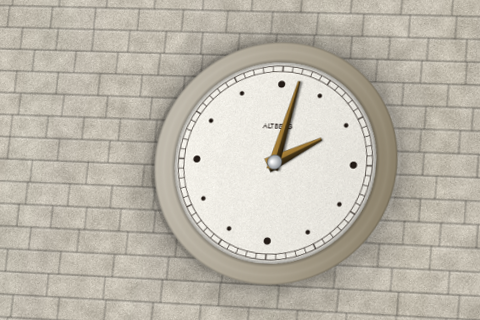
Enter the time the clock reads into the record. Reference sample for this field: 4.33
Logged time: 2.02
